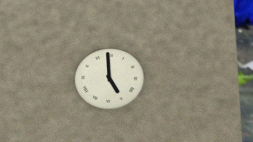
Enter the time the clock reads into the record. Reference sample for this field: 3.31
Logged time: 4.59
